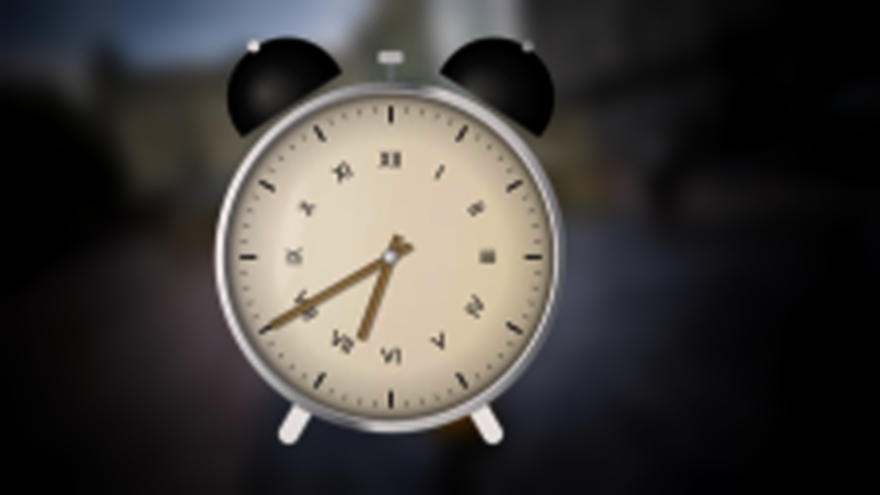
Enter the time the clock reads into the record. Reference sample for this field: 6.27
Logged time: 6.40
